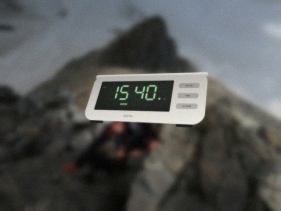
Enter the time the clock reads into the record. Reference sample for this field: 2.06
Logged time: 15.40
